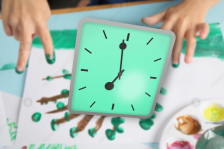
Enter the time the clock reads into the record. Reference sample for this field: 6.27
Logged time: 6.59
